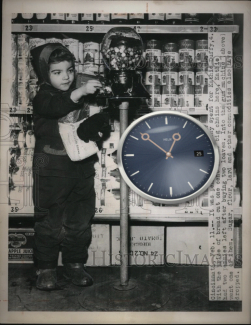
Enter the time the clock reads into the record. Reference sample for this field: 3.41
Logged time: 12.52
